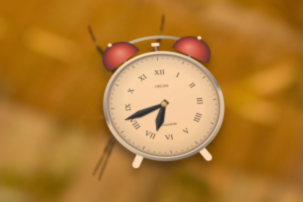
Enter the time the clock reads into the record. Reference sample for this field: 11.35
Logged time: 6.42
